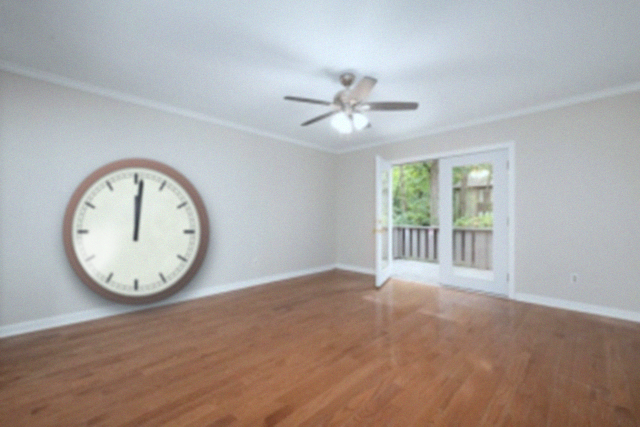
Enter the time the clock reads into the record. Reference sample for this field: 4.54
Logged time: 12.01
